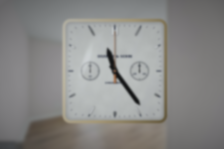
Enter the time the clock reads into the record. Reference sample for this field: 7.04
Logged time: 11.24
